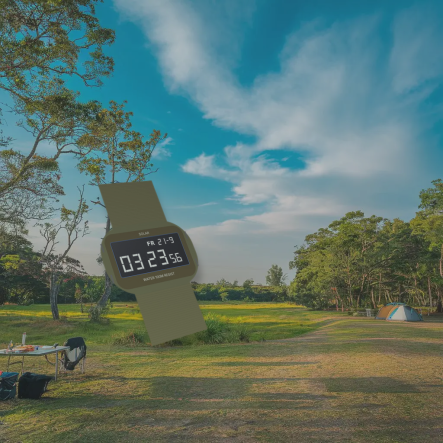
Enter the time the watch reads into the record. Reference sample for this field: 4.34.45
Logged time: 3.23.56
